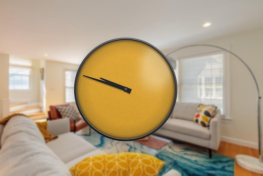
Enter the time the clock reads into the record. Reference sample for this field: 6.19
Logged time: 9.48
